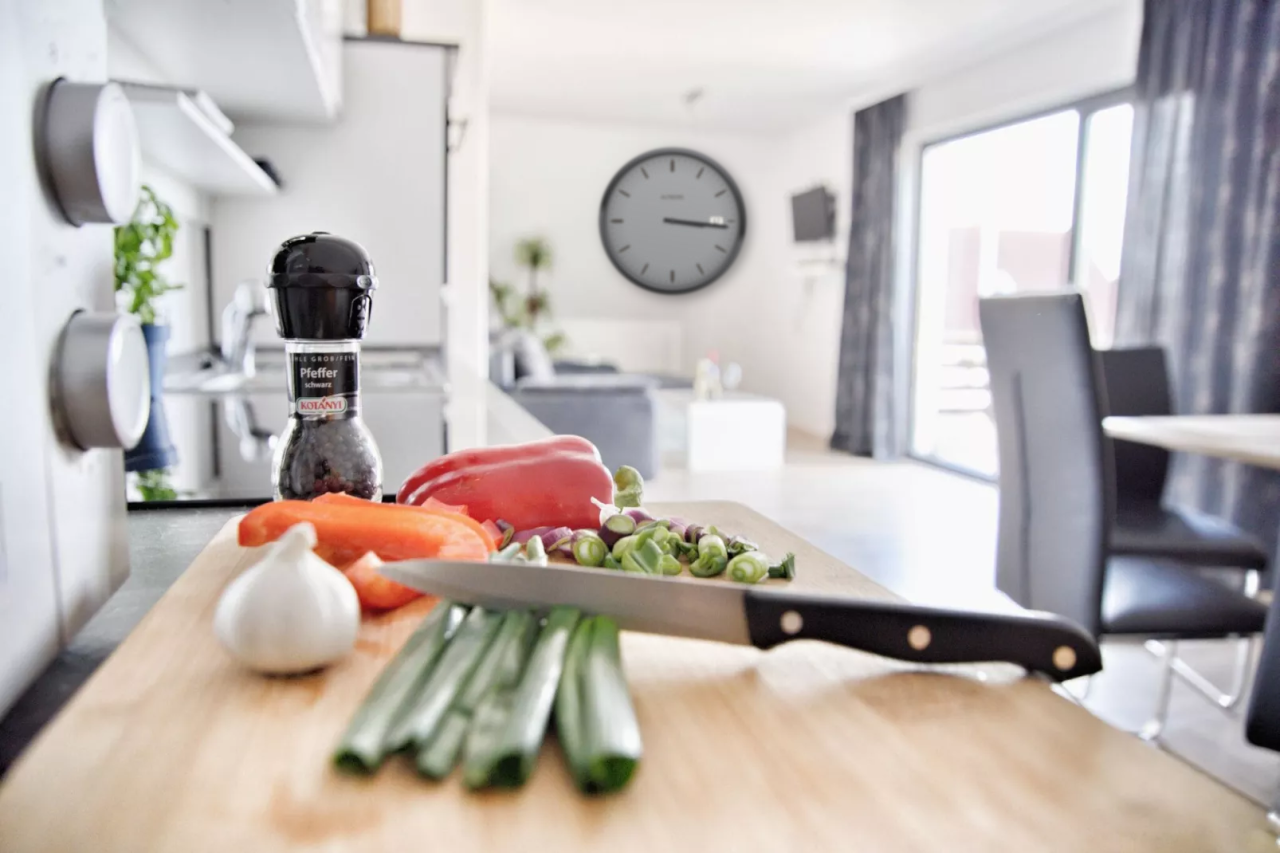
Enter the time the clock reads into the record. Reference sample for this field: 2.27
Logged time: 3.16
